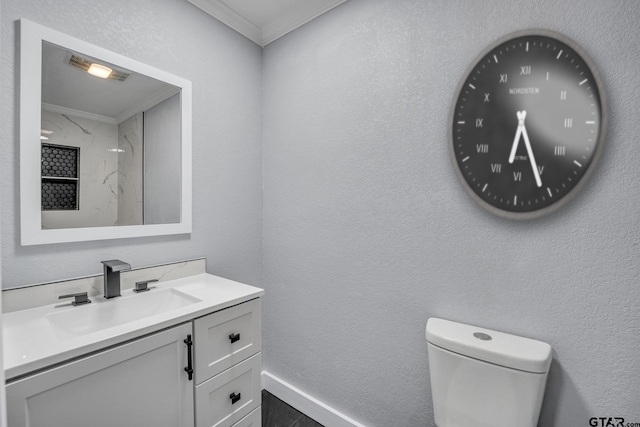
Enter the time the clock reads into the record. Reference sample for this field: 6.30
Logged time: 6.26
